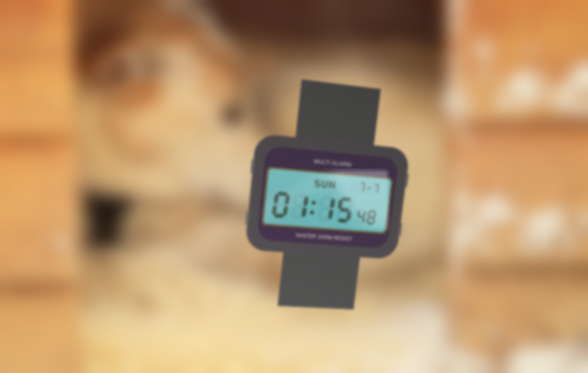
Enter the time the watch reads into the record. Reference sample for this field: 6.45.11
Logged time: 1.15.48
